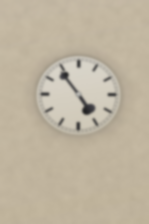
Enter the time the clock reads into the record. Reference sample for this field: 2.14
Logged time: 4.54
